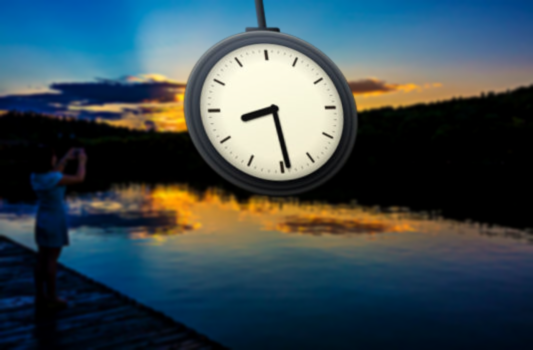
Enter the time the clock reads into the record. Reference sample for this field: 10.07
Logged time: 8.29
